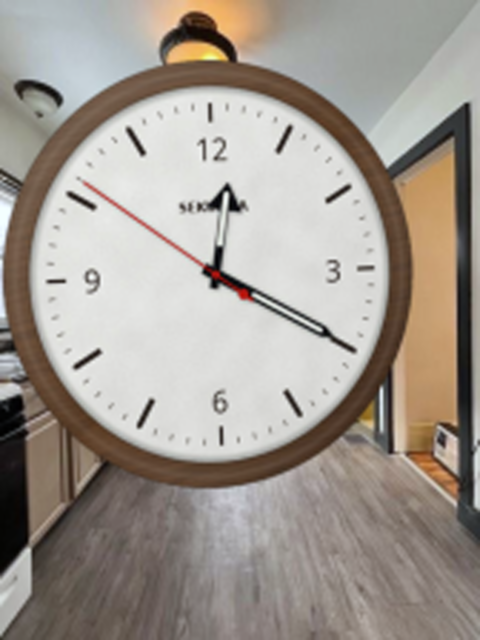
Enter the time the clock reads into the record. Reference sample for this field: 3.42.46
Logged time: 12.19.51
